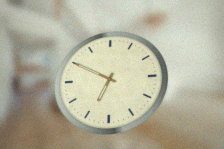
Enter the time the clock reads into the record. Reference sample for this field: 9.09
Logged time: 6.50
